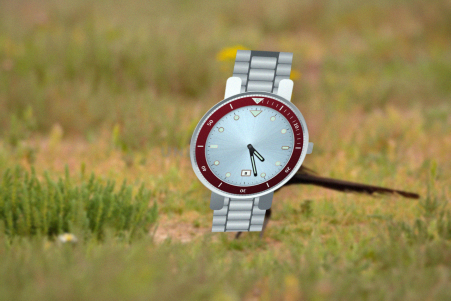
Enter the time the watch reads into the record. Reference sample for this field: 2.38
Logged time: 4.27
